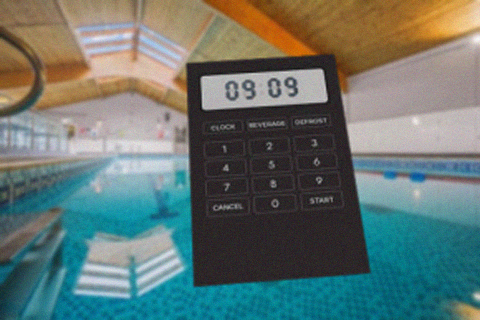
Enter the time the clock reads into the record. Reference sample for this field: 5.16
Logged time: 9.09
